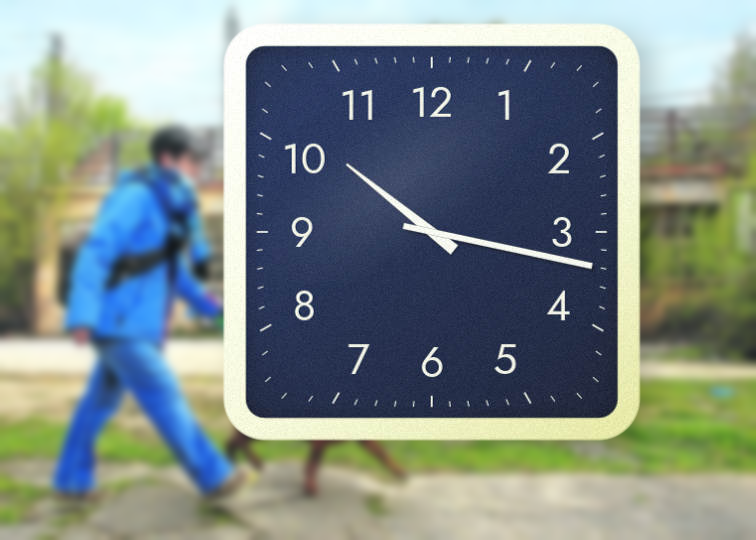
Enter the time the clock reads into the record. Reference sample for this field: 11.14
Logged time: 10.17
